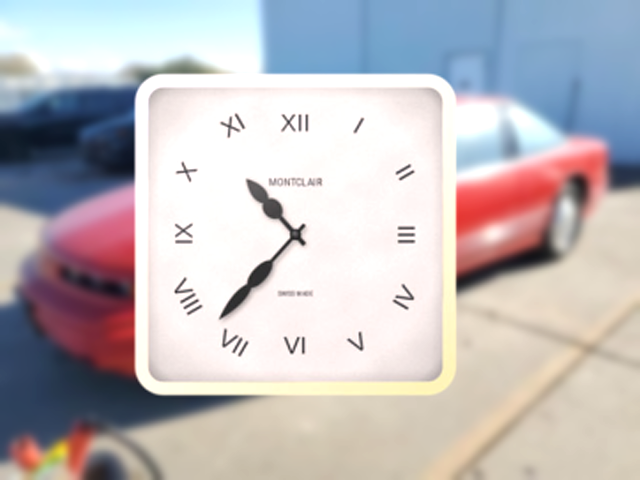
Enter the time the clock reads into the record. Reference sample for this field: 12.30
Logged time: 10.37
